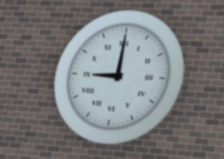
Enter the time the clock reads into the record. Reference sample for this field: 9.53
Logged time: 9.00
